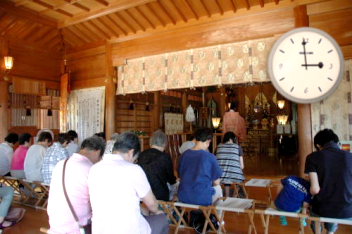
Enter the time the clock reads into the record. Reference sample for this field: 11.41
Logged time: 2.59
